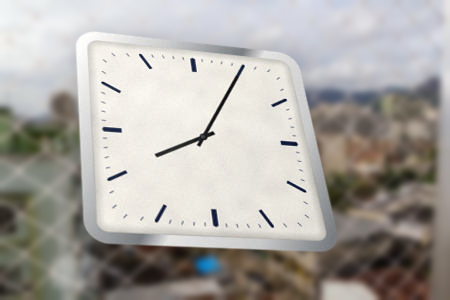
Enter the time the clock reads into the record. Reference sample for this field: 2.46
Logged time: 8.05
